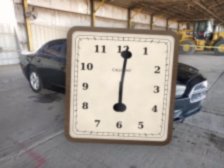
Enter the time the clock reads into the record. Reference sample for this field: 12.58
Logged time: 6.01
